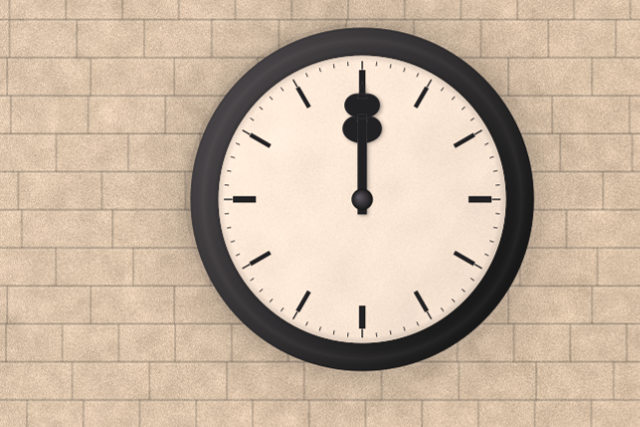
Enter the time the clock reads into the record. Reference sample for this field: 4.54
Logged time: 12.00
